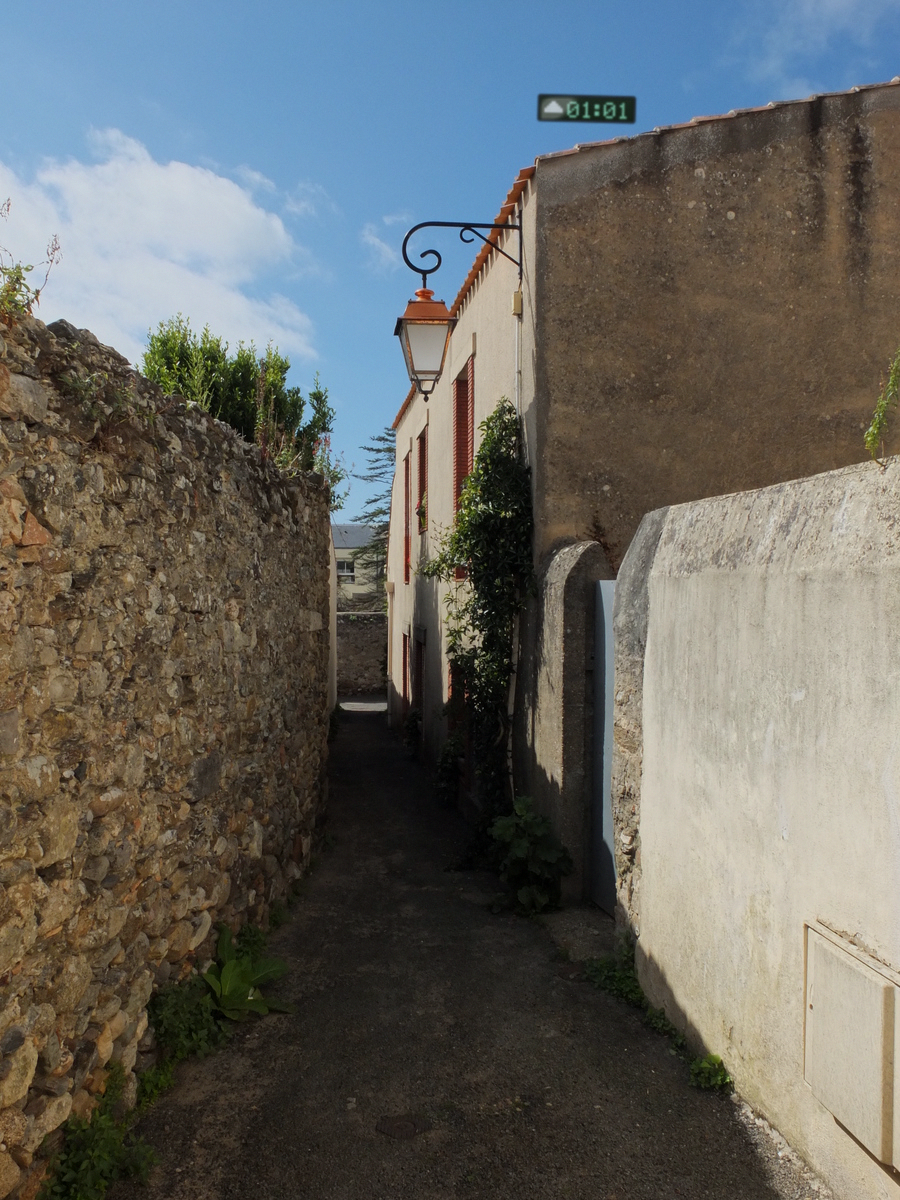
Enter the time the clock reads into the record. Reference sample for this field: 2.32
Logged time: 1.01
